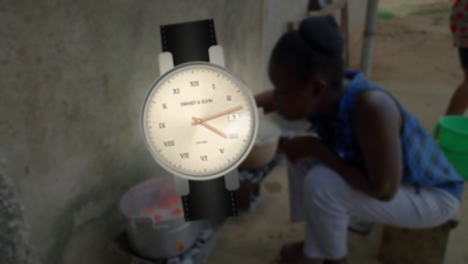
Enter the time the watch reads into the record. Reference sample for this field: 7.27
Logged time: 4.13
